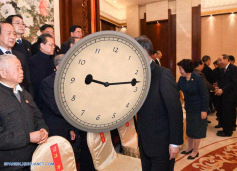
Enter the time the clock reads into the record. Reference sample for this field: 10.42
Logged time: 9.13
